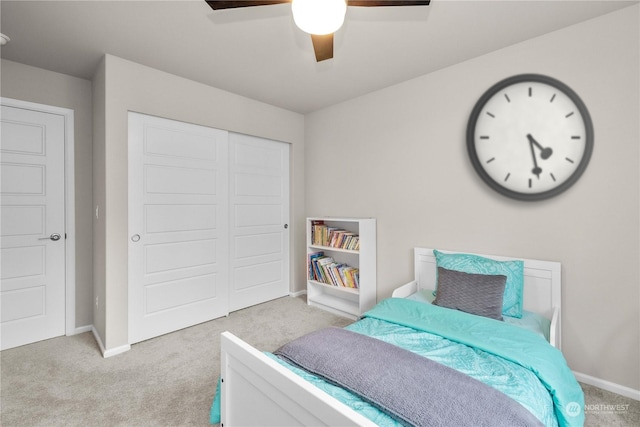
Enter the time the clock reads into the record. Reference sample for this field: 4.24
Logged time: 4.28
